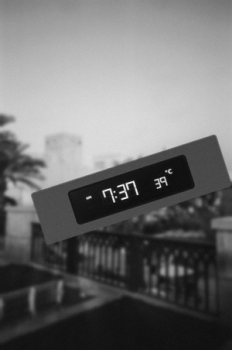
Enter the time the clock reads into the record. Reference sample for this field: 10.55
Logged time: 7.37
